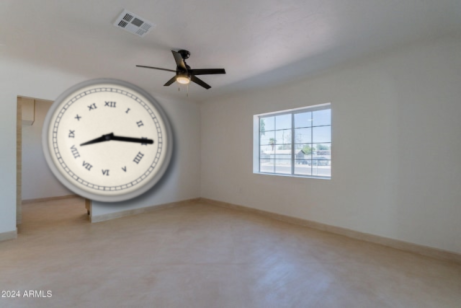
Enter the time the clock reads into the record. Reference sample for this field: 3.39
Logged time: 8.15
